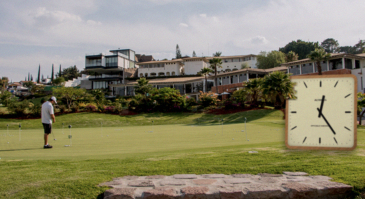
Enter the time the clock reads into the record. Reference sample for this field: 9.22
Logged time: 12.24
